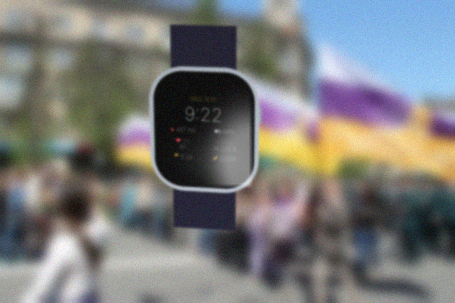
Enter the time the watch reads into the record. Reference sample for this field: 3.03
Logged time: 9.22
